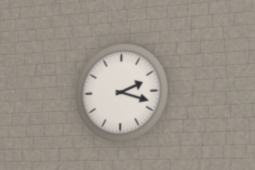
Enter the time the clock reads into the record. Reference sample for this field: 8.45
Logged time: 2.18
